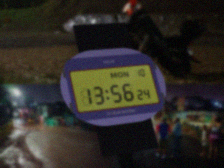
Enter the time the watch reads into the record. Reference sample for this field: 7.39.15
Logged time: 13.56.24
